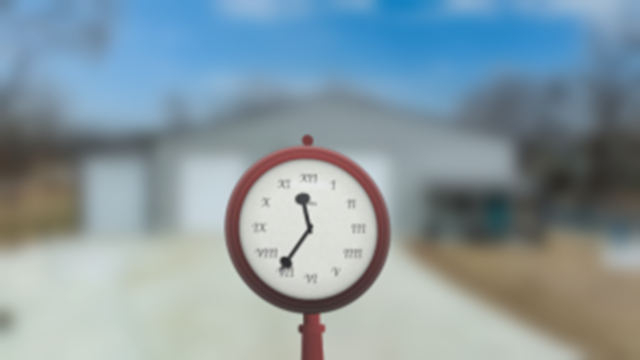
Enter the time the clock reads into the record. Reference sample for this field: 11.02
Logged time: 11.36
